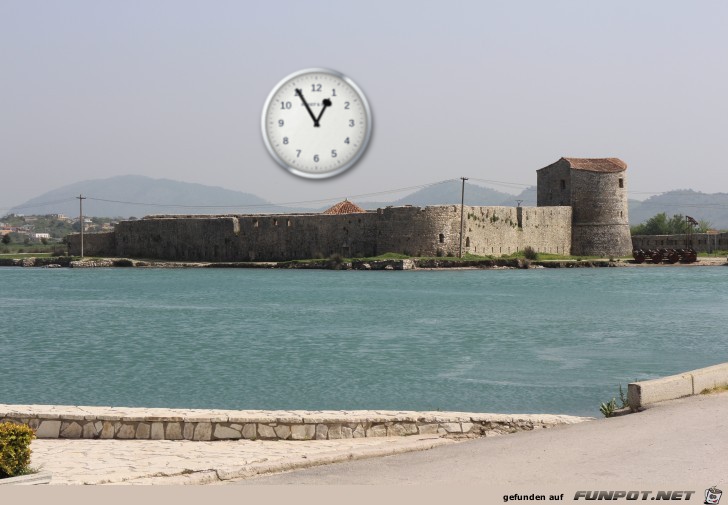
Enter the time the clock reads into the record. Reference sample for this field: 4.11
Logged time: 12.55
